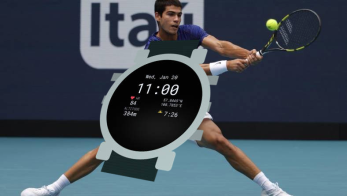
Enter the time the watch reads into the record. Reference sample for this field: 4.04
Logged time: 11.00
